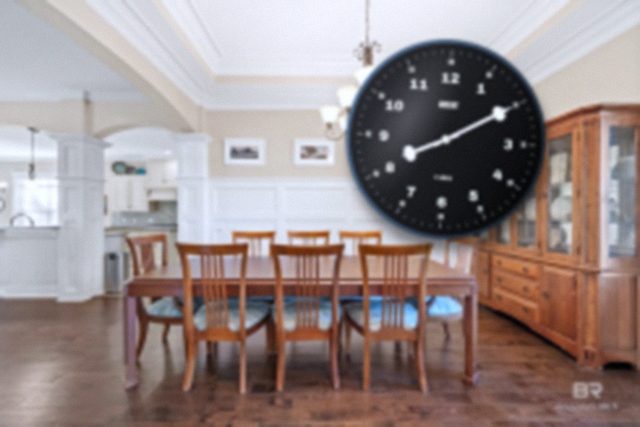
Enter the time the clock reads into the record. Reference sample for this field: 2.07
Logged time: 8.10
